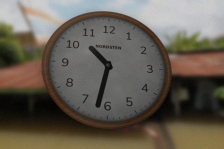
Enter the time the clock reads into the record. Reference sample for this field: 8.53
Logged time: 10.32
